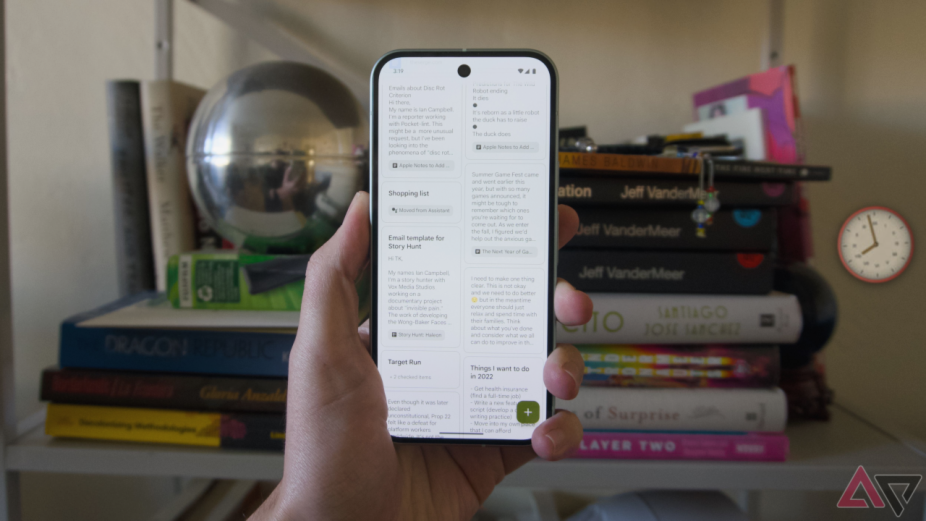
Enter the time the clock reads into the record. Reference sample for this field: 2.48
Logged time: 7.58
